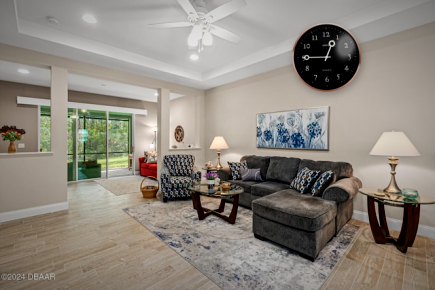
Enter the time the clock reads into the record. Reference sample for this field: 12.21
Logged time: 12.45
